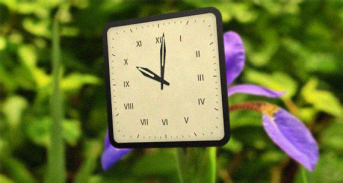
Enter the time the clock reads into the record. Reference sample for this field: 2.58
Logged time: 10.01
